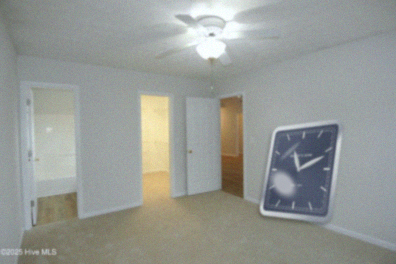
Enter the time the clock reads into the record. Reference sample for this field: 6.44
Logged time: 11.11
